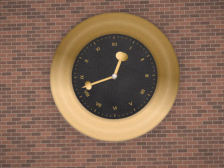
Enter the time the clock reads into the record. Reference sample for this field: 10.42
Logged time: 12.42
